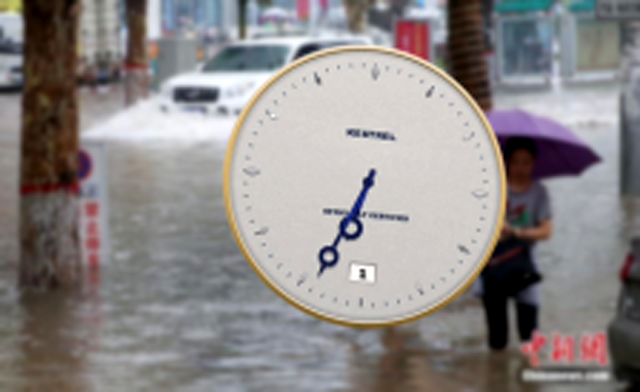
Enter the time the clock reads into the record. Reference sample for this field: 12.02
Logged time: 6.34
